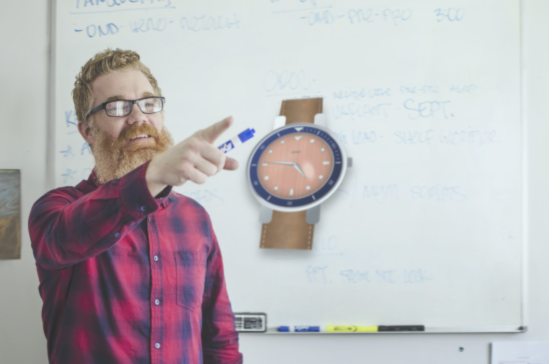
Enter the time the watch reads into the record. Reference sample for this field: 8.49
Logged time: 4.46
